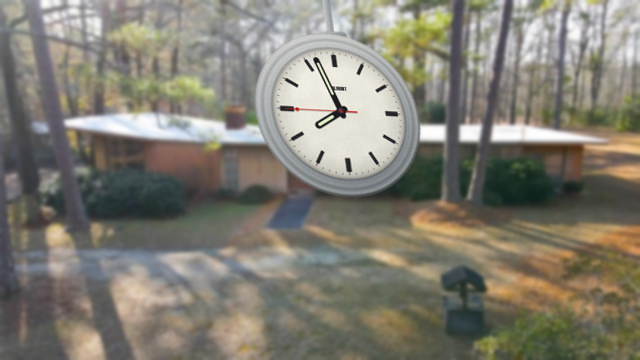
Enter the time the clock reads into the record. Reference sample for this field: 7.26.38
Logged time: 7.56.45
